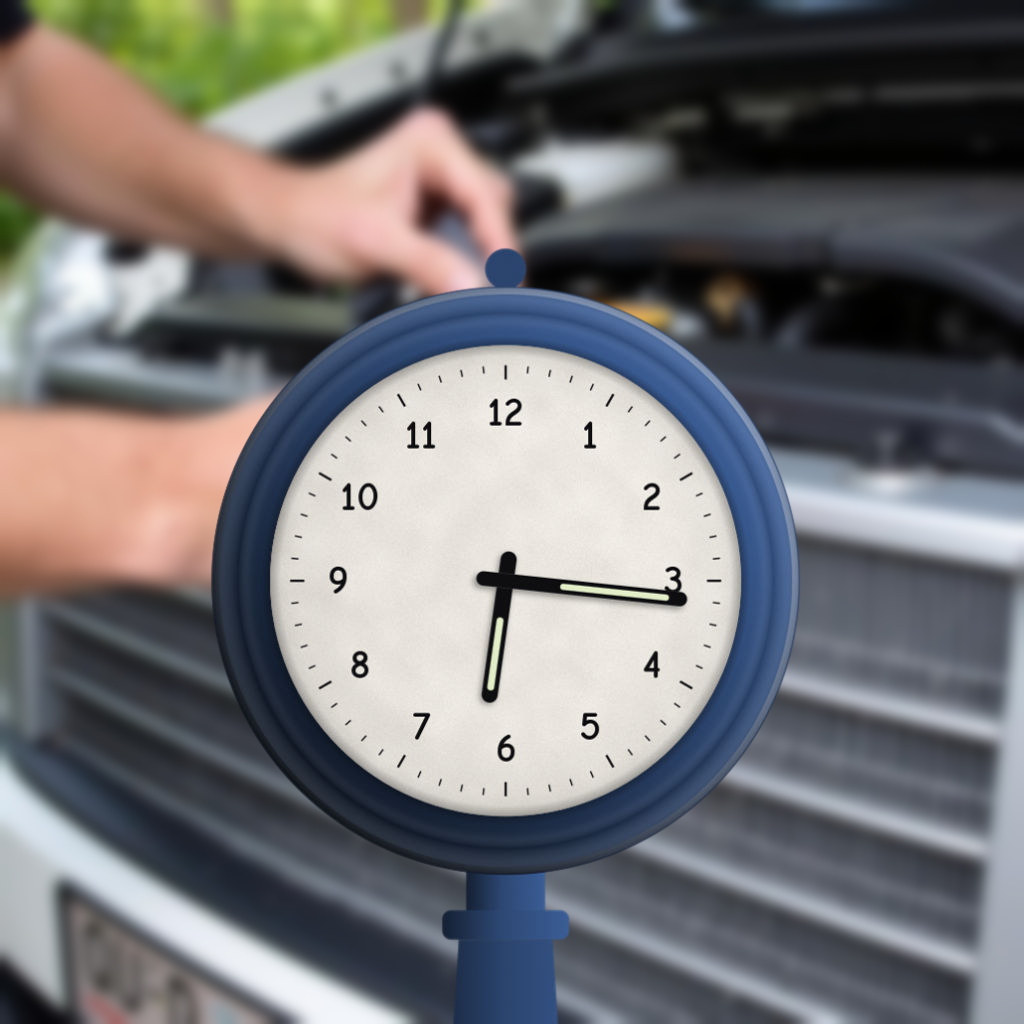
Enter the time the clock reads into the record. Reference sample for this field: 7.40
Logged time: 6.16
